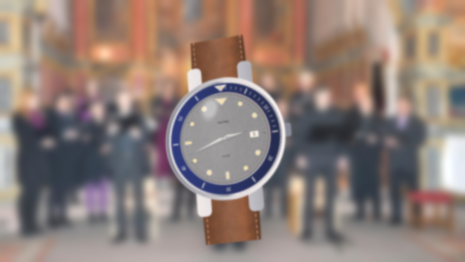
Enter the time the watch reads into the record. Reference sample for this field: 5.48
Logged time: 2.42
